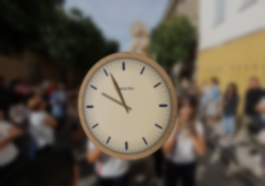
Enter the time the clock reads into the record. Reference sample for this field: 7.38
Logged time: 9.56
